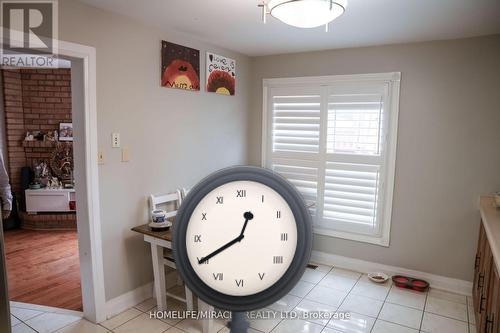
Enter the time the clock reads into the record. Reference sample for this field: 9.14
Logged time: 12.40
